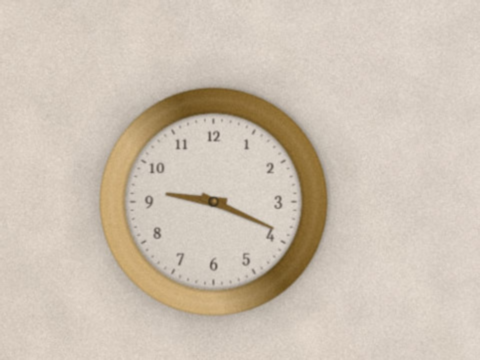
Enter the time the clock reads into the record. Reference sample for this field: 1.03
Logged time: 9.19
